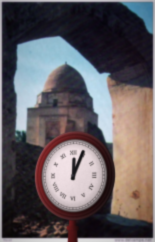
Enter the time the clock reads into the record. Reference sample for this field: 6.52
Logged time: 12.04
